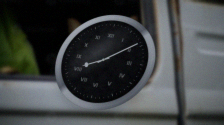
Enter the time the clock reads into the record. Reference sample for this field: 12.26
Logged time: 8.09
